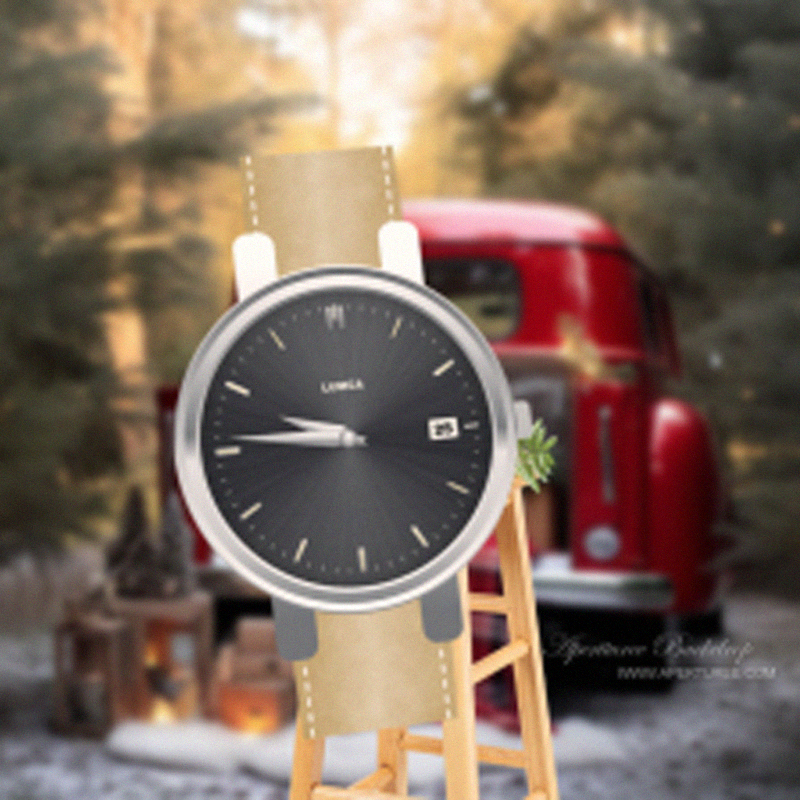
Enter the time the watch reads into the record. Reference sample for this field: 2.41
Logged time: 9.46
